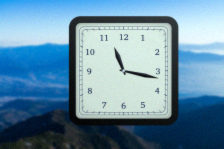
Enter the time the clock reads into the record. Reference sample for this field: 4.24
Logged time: 11.17
